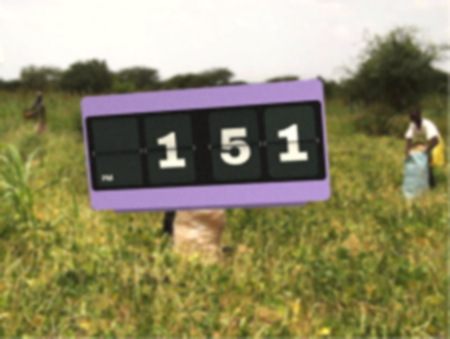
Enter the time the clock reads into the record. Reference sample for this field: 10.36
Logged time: 1.51
